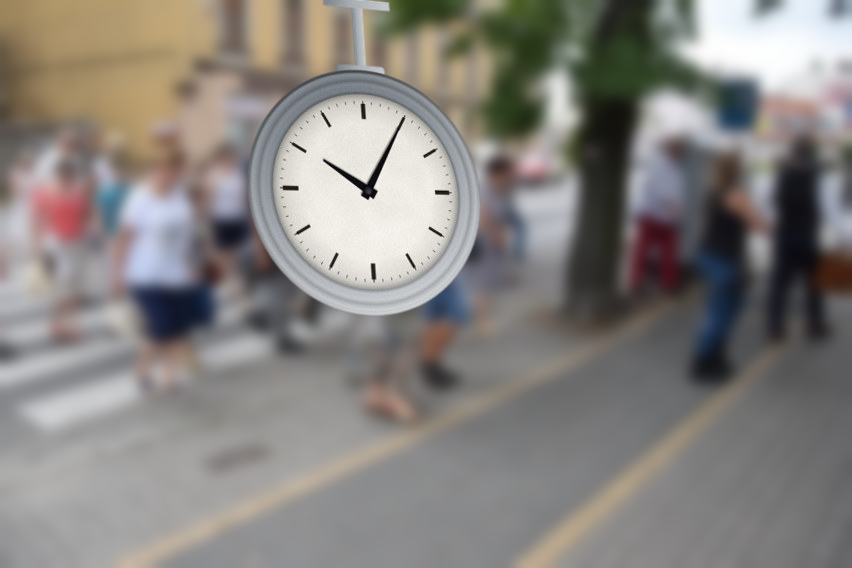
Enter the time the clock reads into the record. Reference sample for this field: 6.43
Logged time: 10.05
